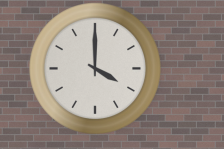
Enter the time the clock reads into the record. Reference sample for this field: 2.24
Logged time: 4.00
